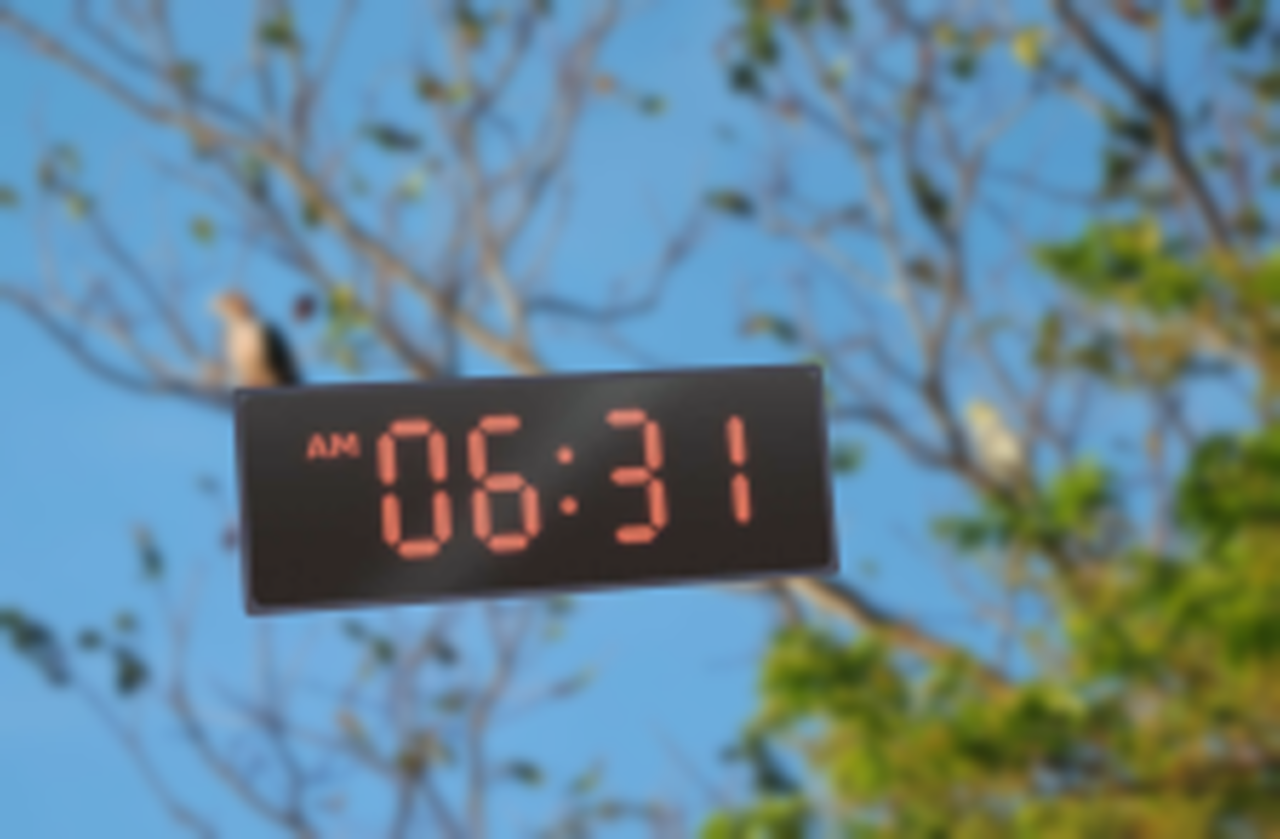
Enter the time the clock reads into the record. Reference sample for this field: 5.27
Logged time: 6.31
